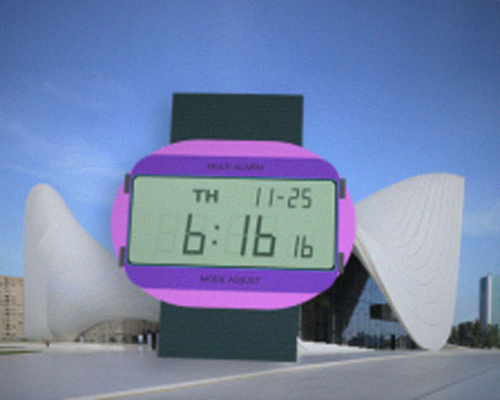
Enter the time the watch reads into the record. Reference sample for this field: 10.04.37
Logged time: 6.16.16
